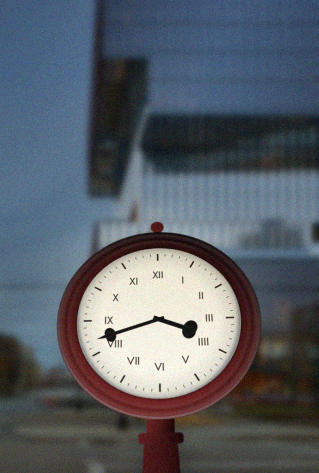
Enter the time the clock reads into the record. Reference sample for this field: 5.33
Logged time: 3.42
